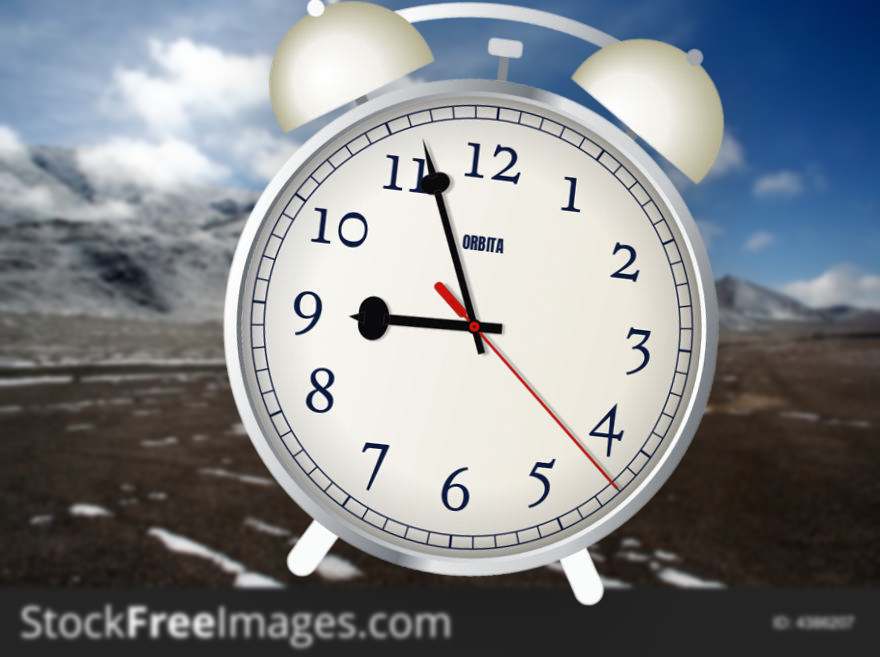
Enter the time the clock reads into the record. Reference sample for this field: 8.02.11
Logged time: 8.56.22
